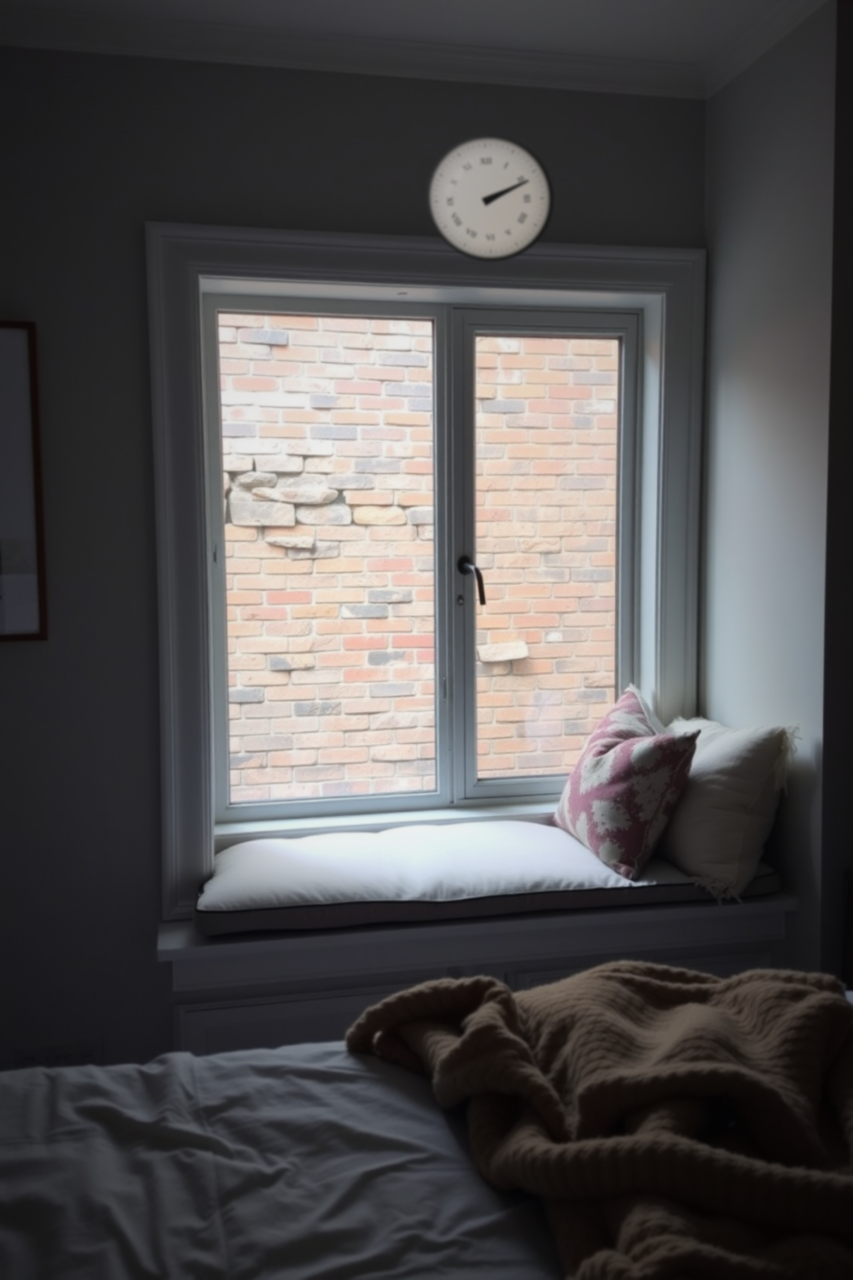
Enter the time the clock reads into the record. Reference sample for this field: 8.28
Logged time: 2.11
